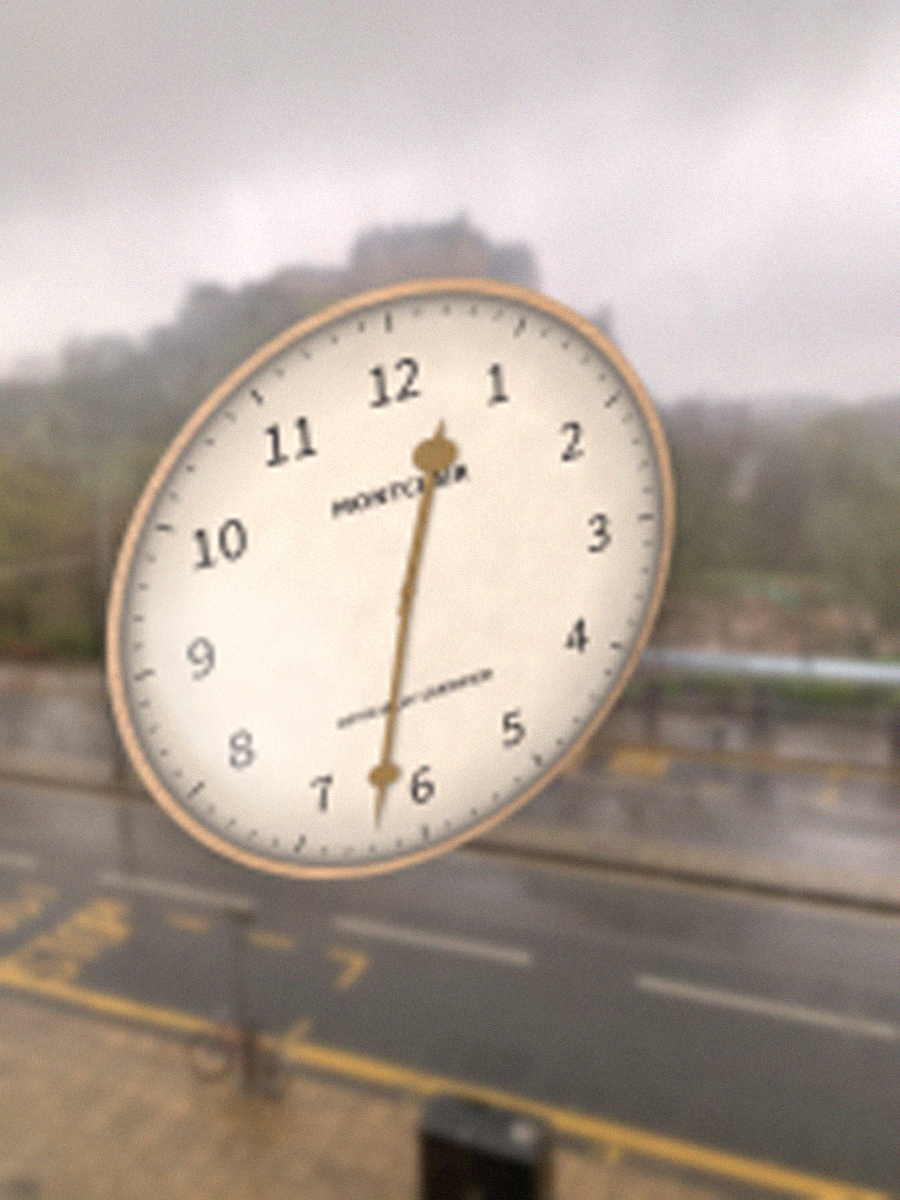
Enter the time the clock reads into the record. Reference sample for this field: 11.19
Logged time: 12.32
